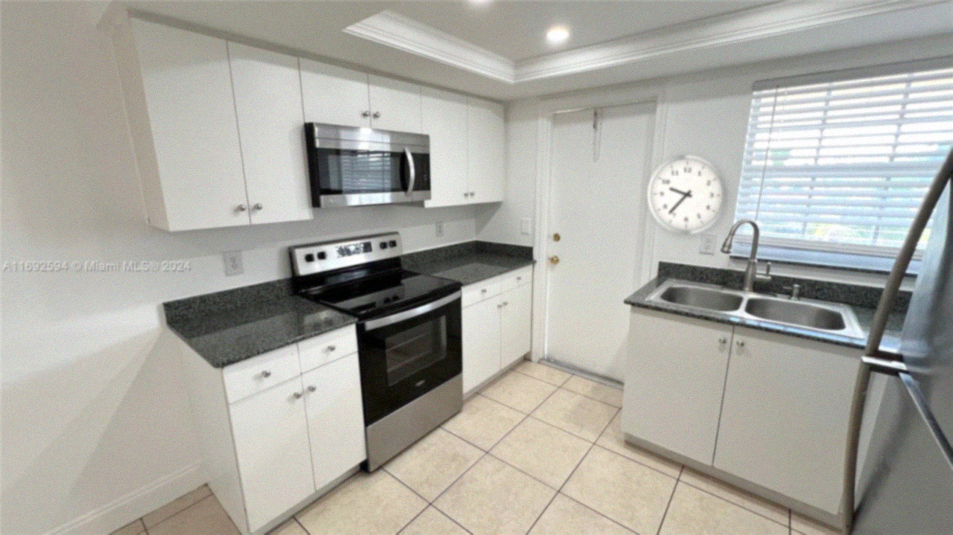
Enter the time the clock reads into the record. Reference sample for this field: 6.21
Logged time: 9.37
